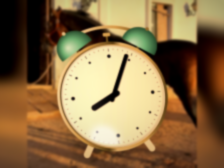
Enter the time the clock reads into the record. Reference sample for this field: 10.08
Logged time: 8.04
